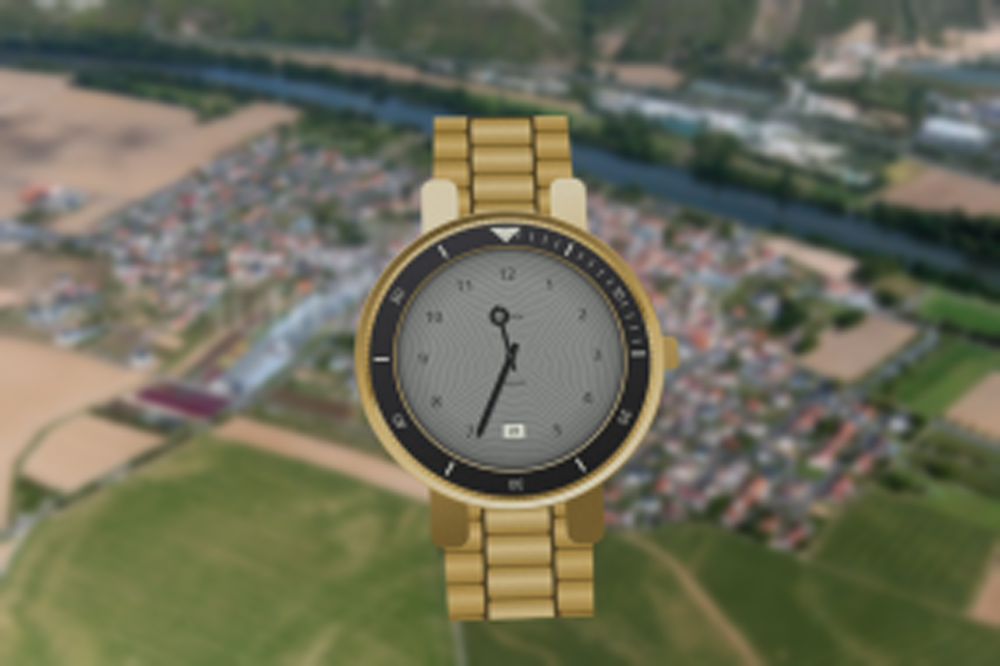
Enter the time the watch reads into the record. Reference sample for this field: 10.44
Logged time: 11.34
